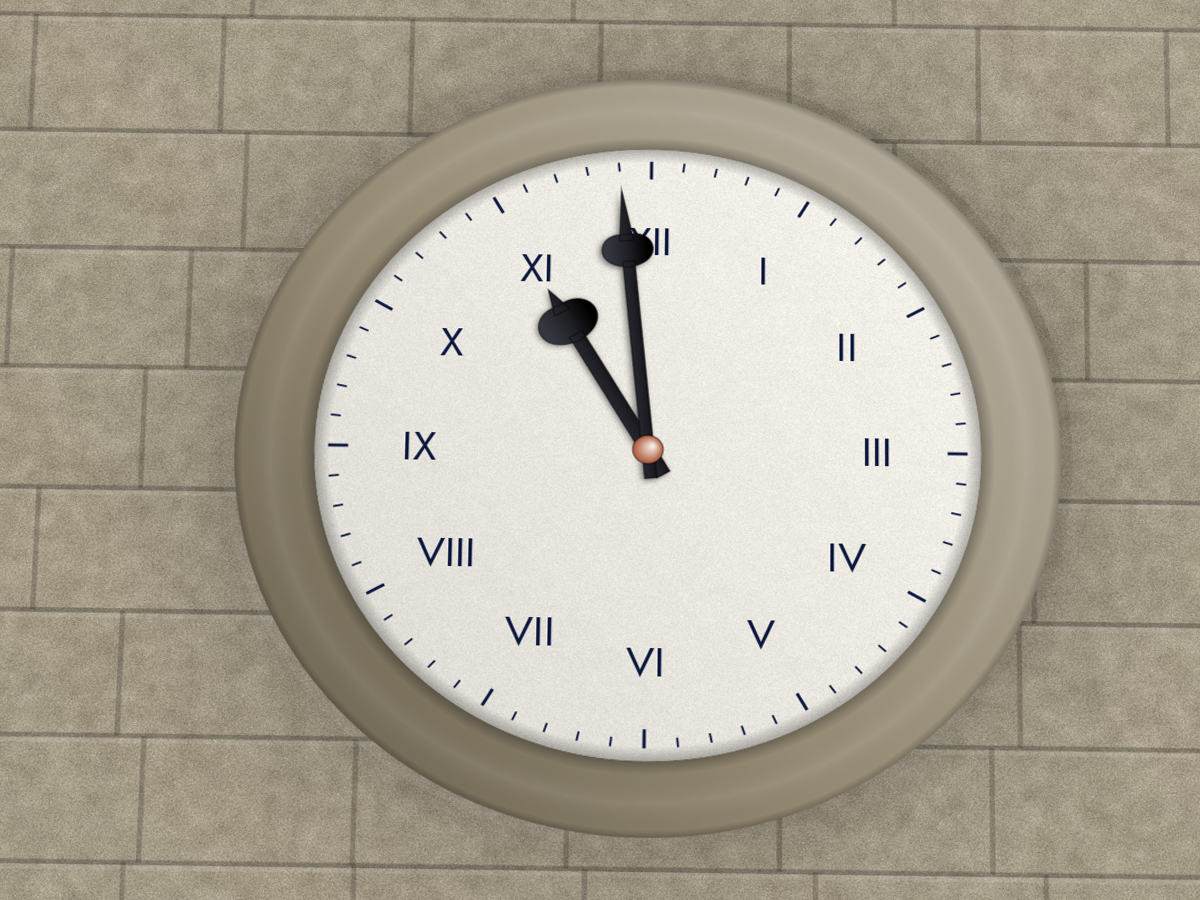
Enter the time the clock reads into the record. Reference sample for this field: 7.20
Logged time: 10.59
